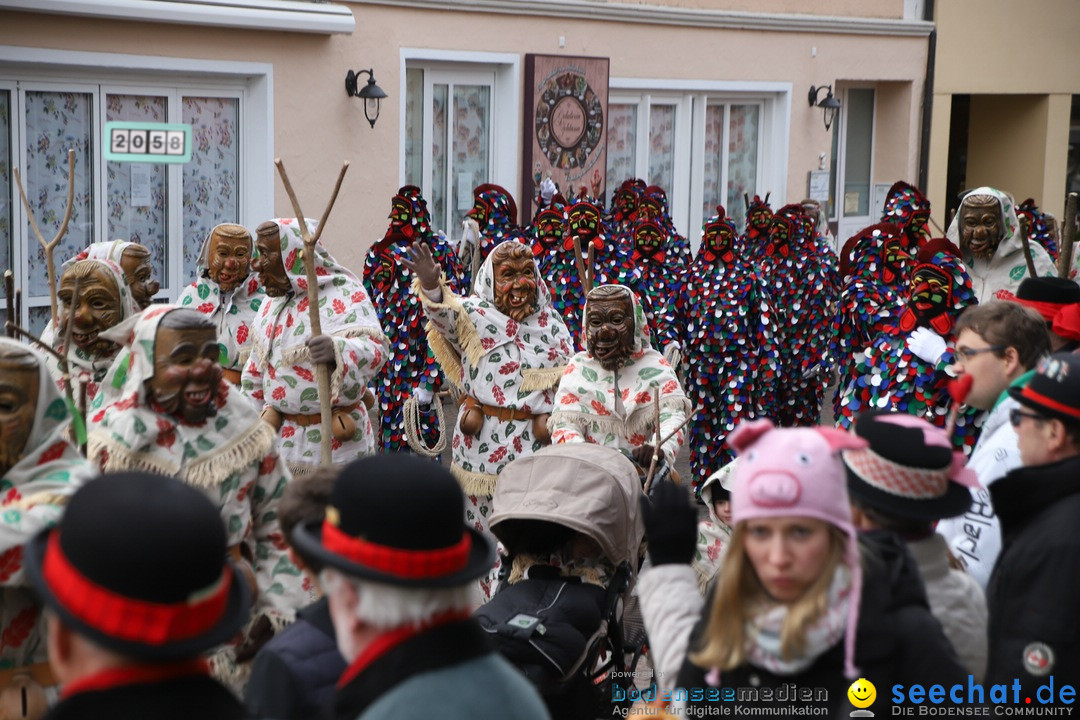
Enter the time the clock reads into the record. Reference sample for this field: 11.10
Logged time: 20.58
